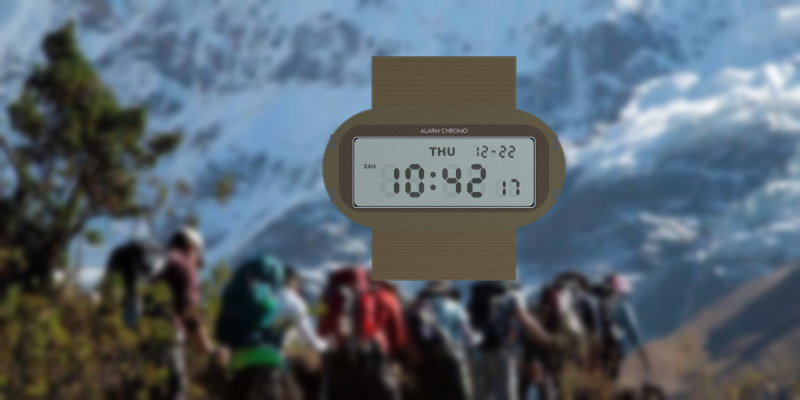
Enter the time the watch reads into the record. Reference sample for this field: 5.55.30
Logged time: 10.42.17
